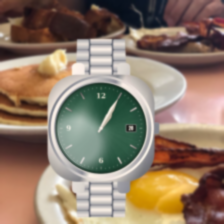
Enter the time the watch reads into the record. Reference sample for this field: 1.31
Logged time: 1.05
